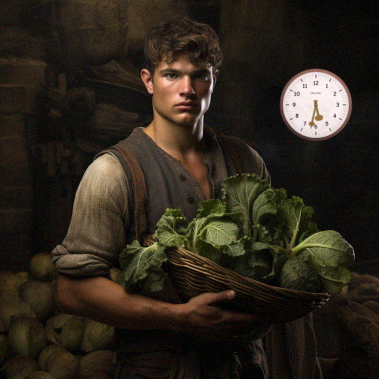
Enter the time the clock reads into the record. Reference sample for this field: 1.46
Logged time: 5.32
